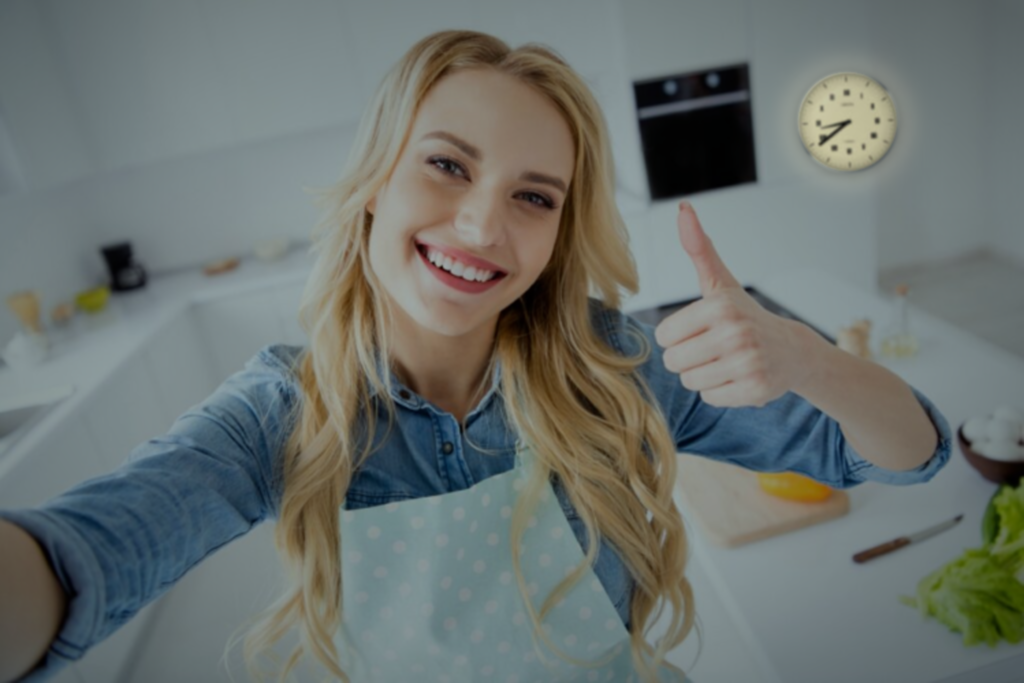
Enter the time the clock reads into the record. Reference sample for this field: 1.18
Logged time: 8.39
